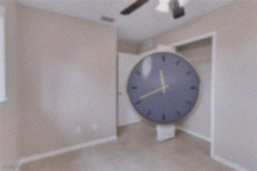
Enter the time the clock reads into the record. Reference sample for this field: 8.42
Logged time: 11.41
